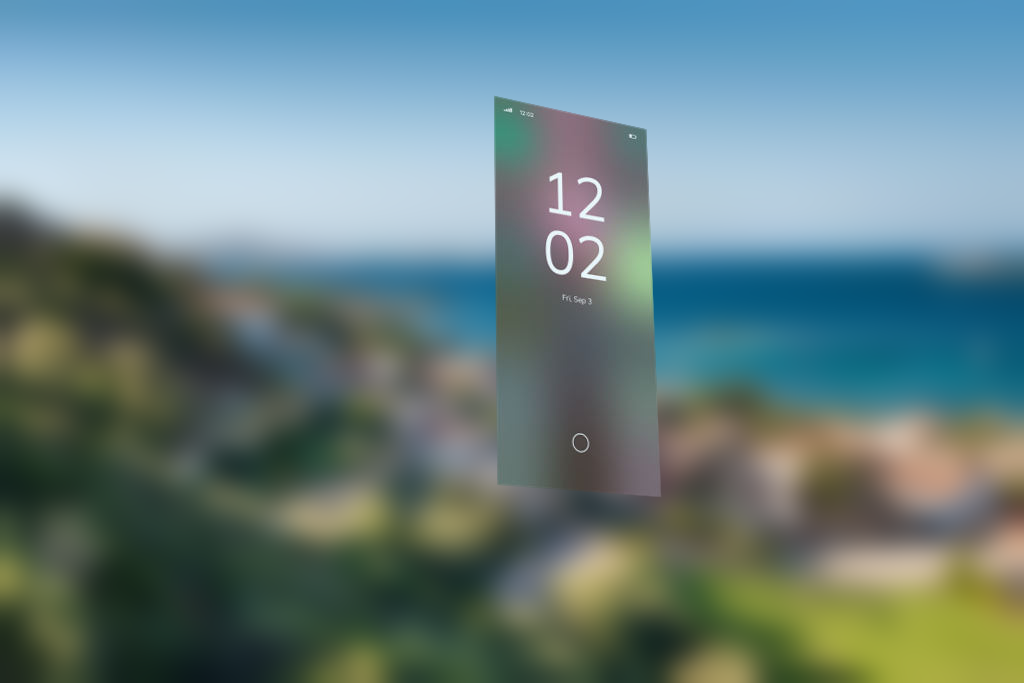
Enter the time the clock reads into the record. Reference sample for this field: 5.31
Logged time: 12.02
